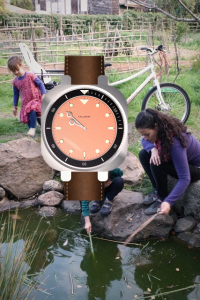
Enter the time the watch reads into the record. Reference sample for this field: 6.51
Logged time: 9.52
